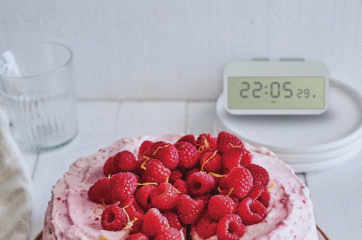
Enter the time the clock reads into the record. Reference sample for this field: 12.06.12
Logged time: 22.05.29
